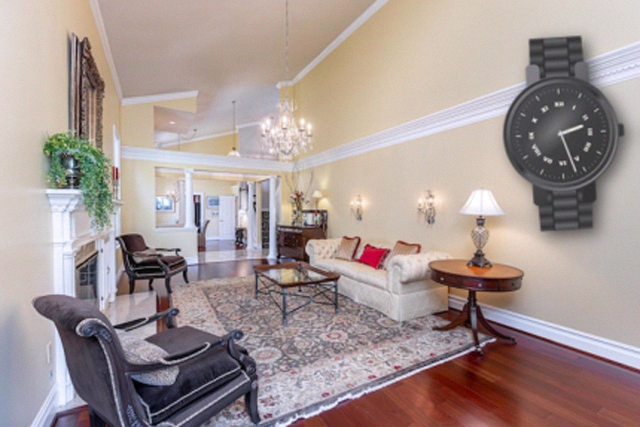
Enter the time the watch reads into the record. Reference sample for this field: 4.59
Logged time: 2.27
